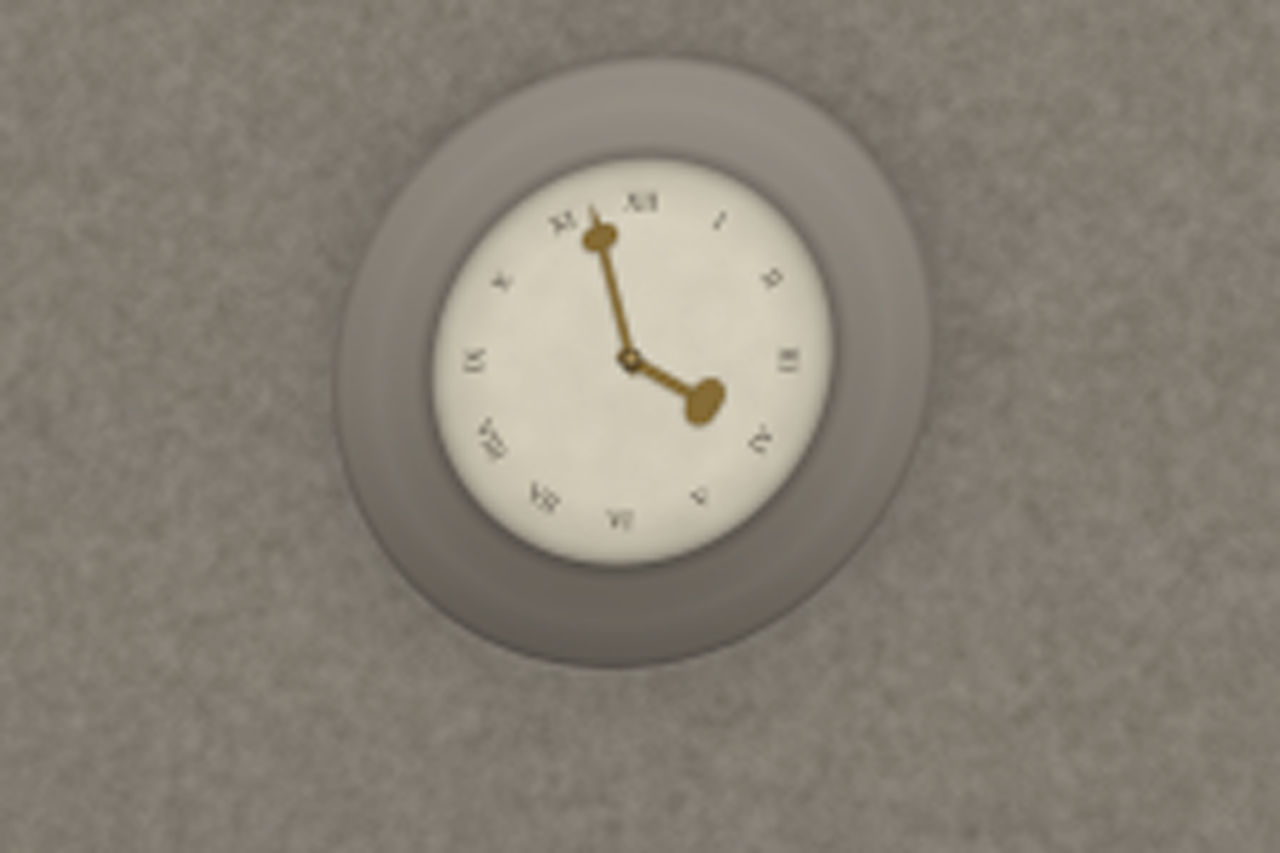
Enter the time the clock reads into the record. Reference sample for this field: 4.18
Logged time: 3.57
